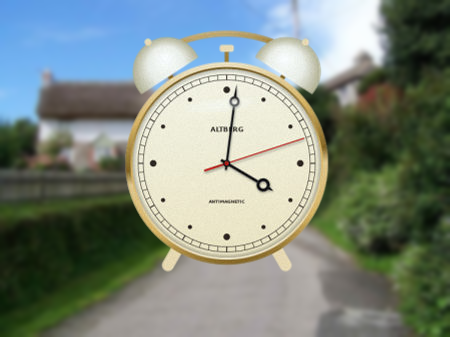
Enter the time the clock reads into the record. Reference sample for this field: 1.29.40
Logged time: 4.01.12
